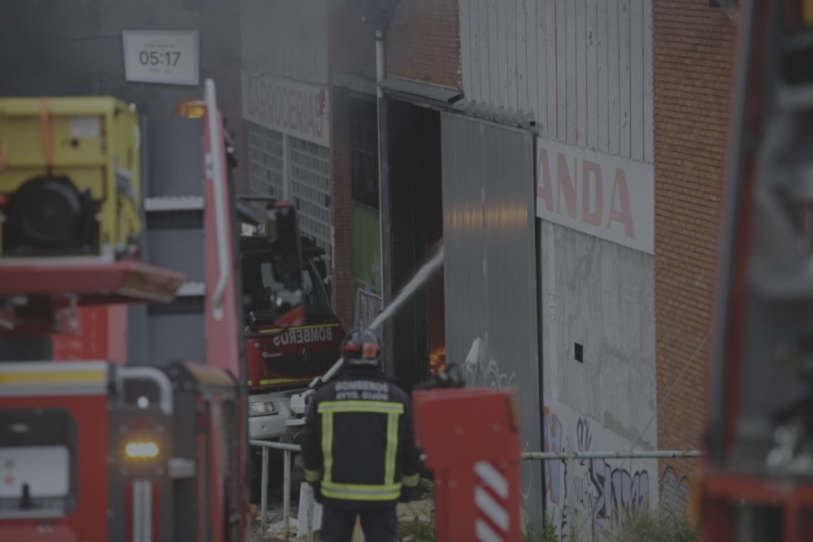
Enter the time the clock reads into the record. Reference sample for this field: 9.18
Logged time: 5.17
